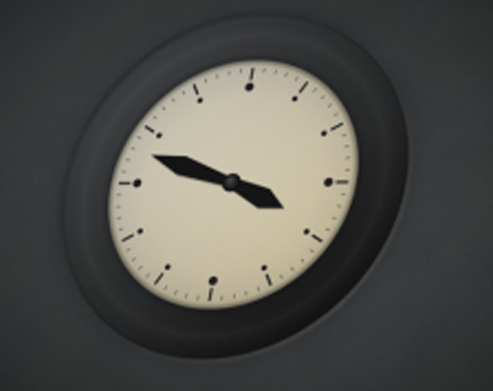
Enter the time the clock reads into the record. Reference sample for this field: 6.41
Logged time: 3.48
